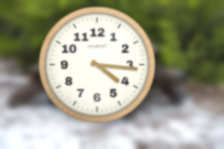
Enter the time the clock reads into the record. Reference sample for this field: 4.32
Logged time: 4.16
